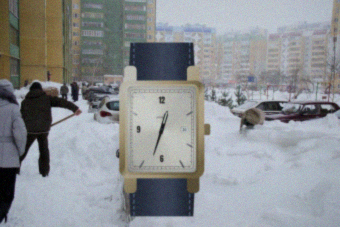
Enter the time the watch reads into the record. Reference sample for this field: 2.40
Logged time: 12.33
